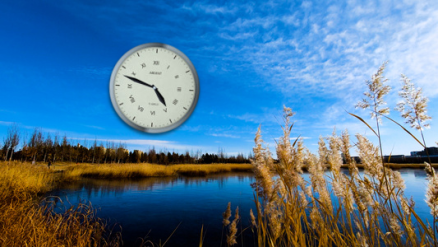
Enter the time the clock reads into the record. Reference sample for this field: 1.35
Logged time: 4.48
